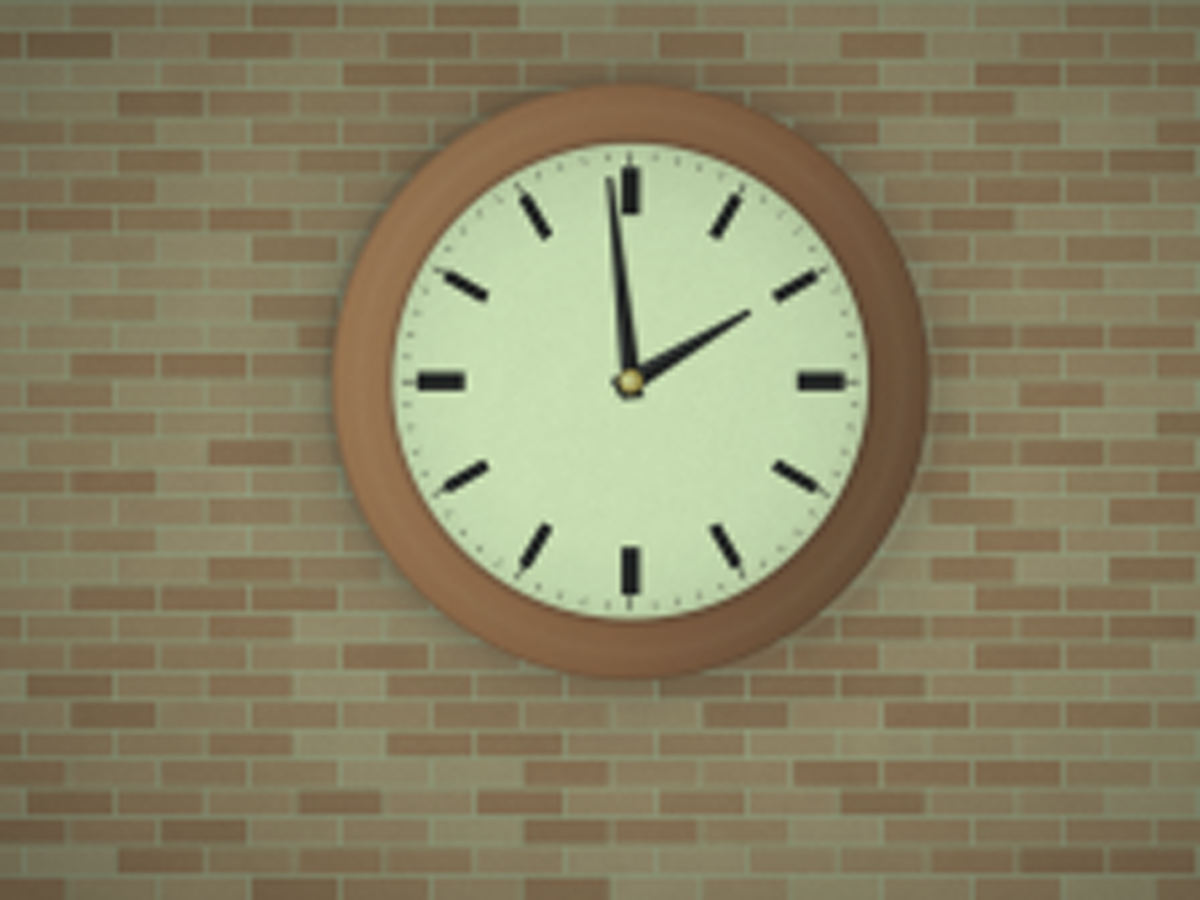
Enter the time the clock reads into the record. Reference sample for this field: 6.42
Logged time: 1.59
